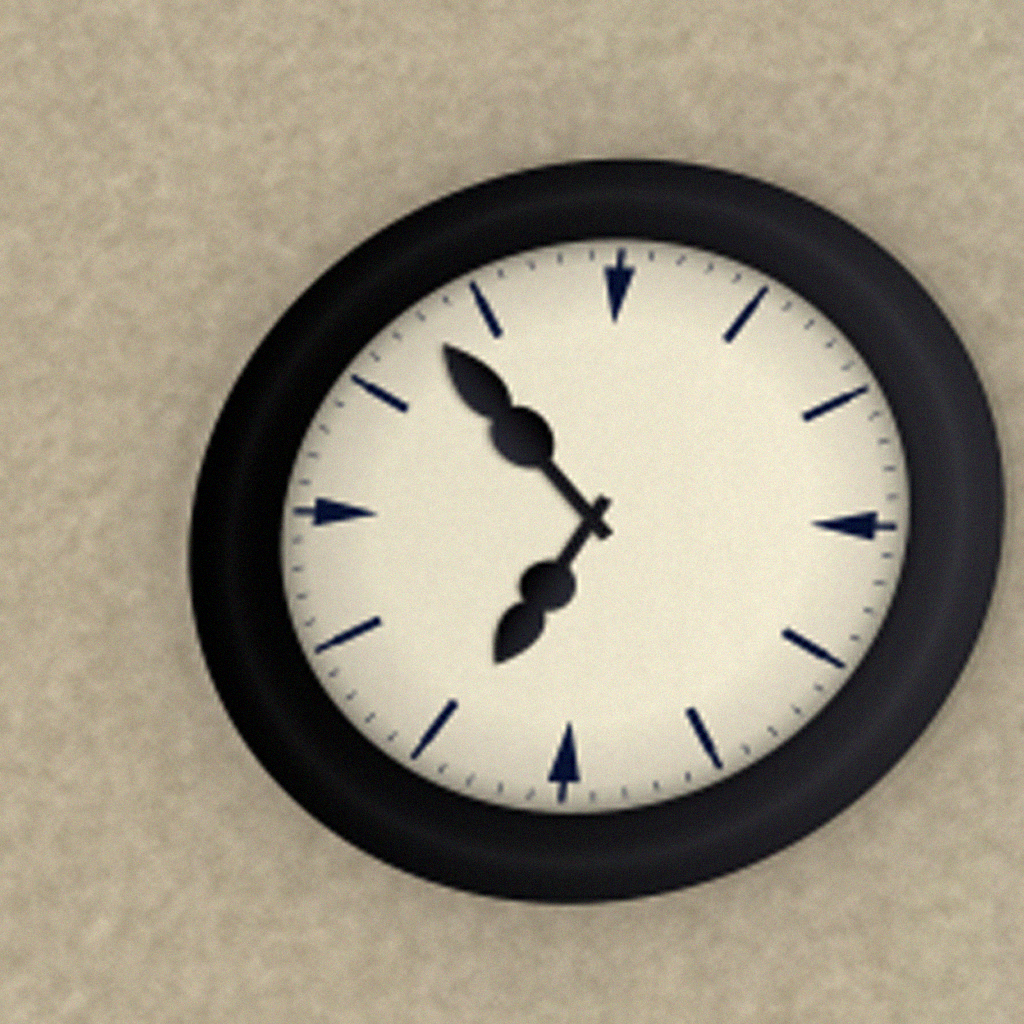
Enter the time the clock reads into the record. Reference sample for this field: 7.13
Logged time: 6.53
